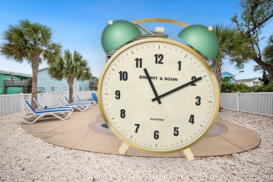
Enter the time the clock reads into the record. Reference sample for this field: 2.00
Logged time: 11.10
